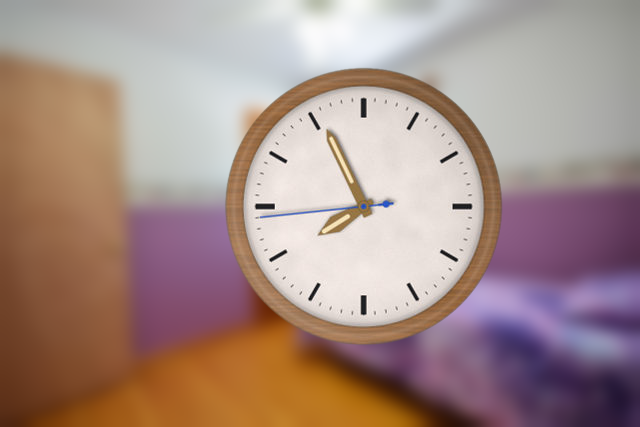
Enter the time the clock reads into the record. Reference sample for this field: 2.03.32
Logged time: 7.55.44
